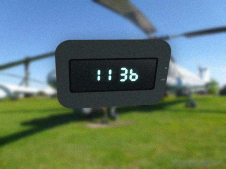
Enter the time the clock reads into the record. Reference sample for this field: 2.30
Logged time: 11.36
